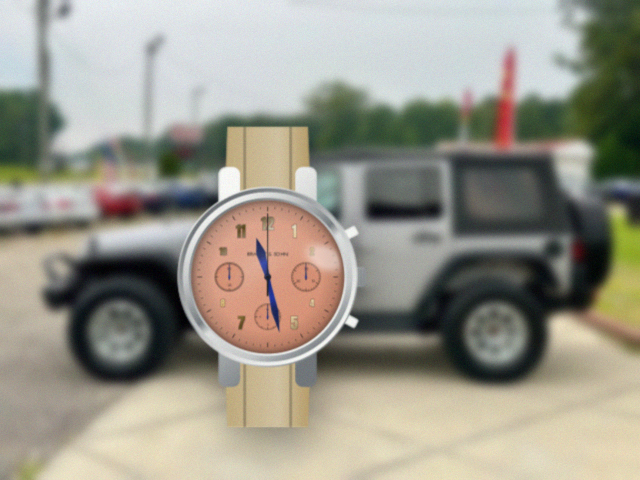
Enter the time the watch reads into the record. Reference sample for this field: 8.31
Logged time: 11.28
